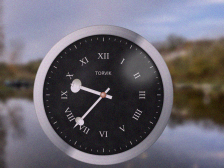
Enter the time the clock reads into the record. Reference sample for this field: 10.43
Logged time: 9.37
